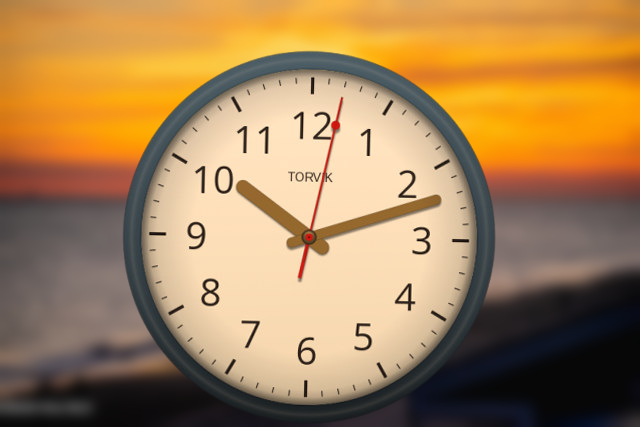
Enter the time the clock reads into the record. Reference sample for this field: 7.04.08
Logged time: 10.12.02
